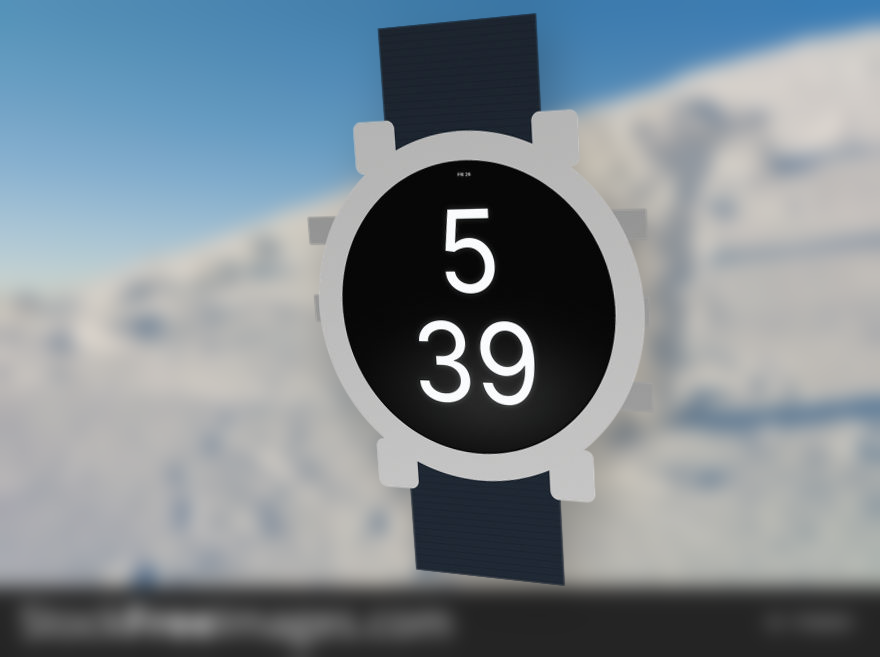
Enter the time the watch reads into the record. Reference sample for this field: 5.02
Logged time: 5.39
